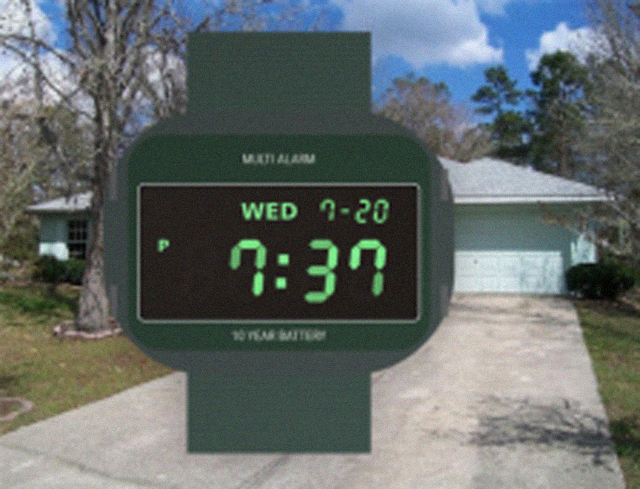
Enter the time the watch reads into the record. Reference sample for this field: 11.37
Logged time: 7.37
